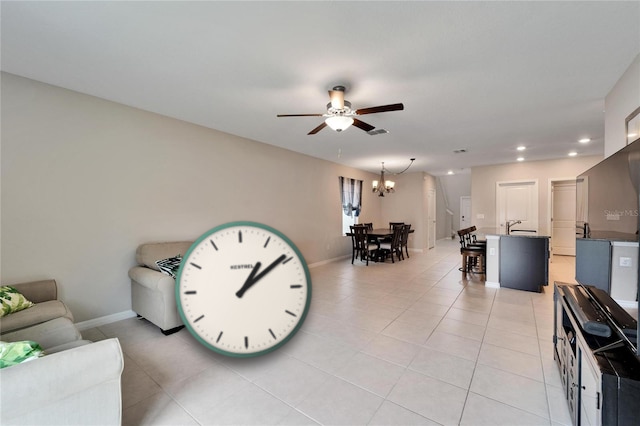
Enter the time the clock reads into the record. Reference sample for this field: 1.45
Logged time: 1.09
